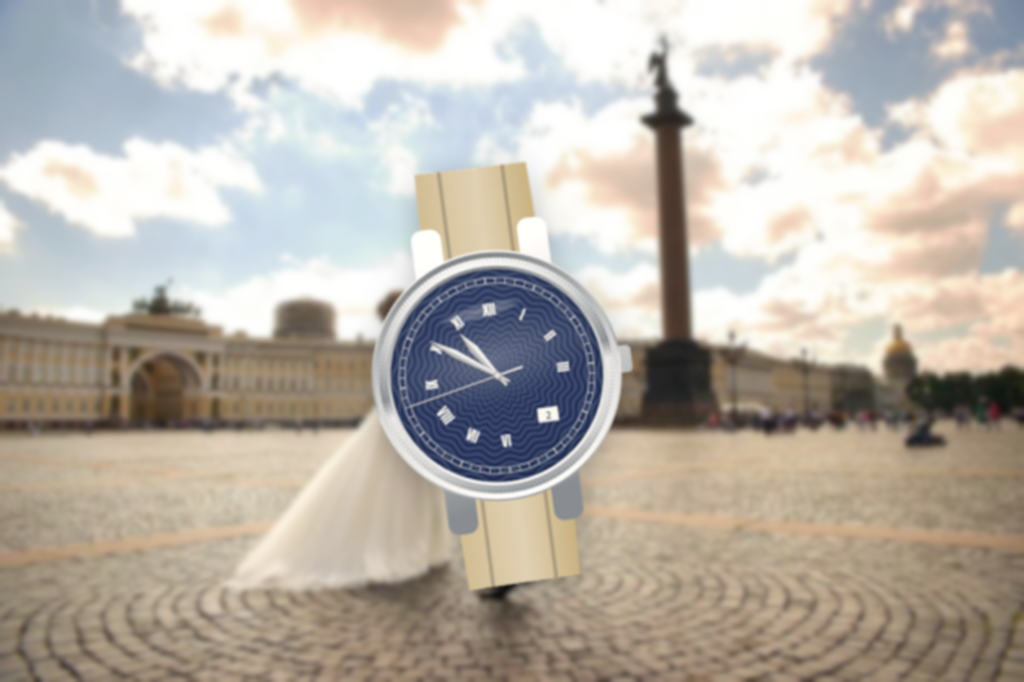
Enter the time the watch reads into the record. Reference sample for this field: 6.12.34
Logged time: 10.50.43
